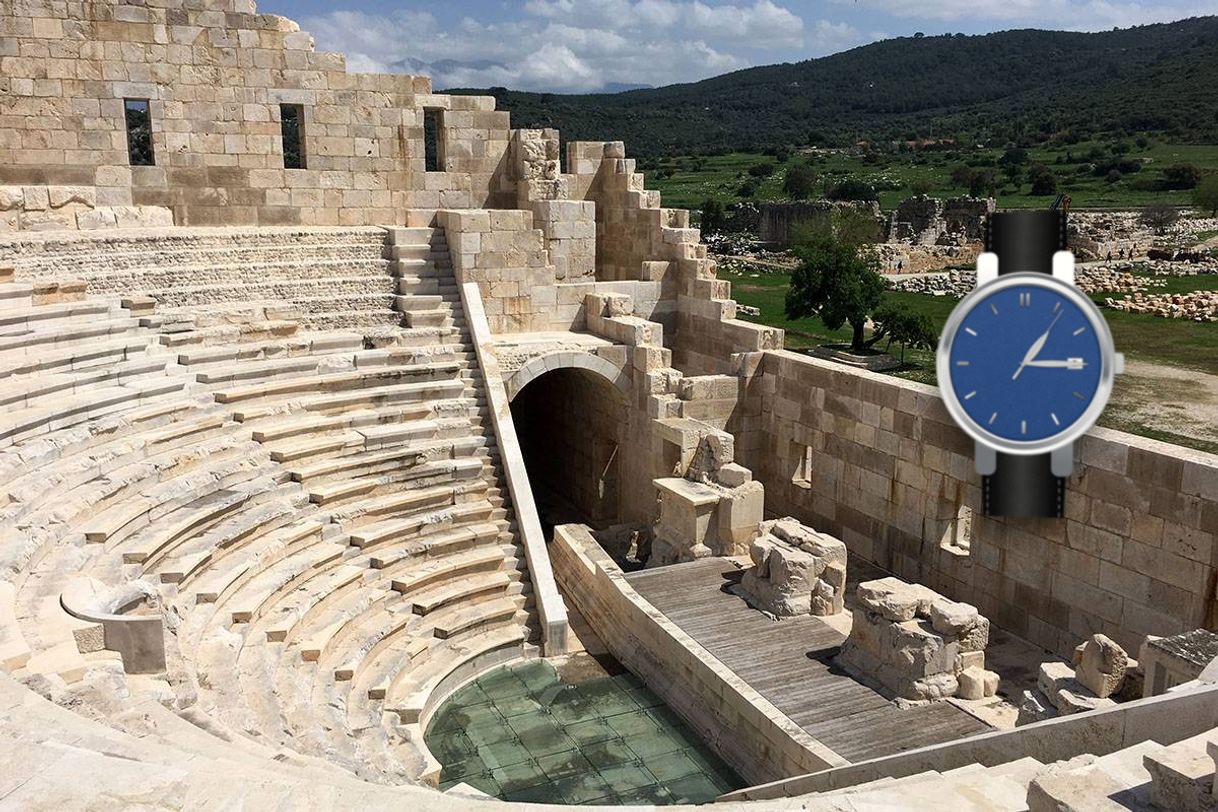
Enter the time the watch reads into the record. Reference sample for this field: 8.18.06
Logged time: 1.15.06
